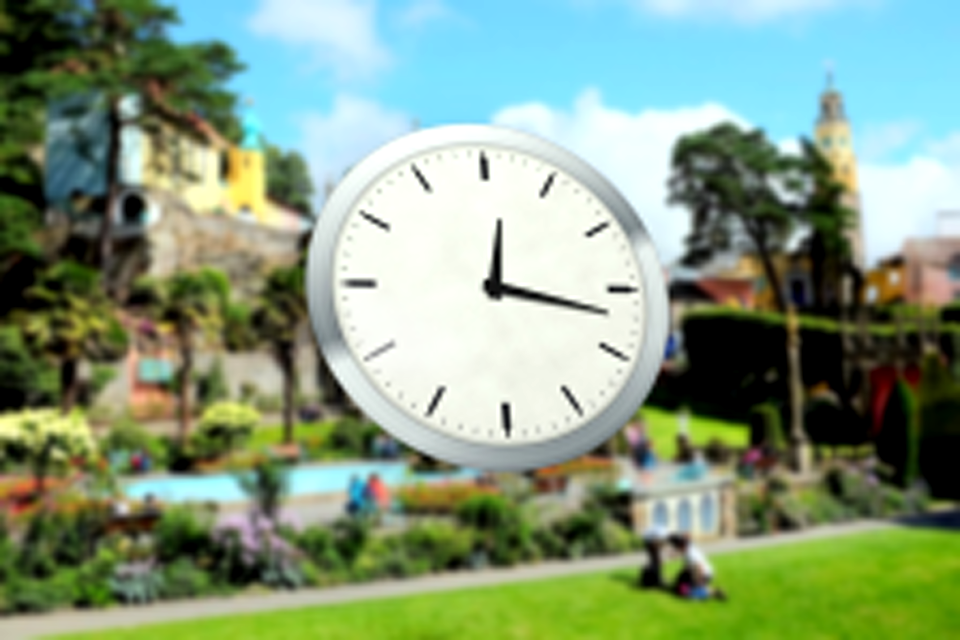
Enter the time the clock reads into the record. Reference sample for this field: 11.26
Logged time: 12.17
